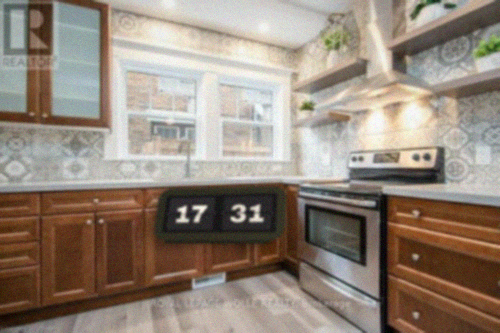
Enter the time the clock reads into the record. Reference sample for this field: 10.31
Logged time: 17.31
